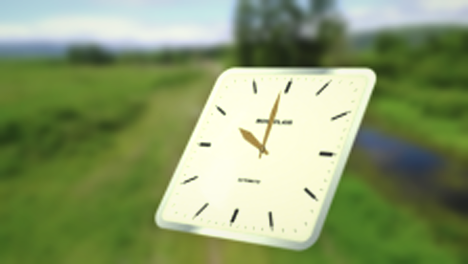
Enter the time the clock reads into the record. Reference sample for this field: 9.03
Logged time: 9.59
